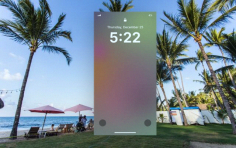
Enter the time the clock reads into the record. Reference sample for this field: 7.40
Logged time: 5.22
